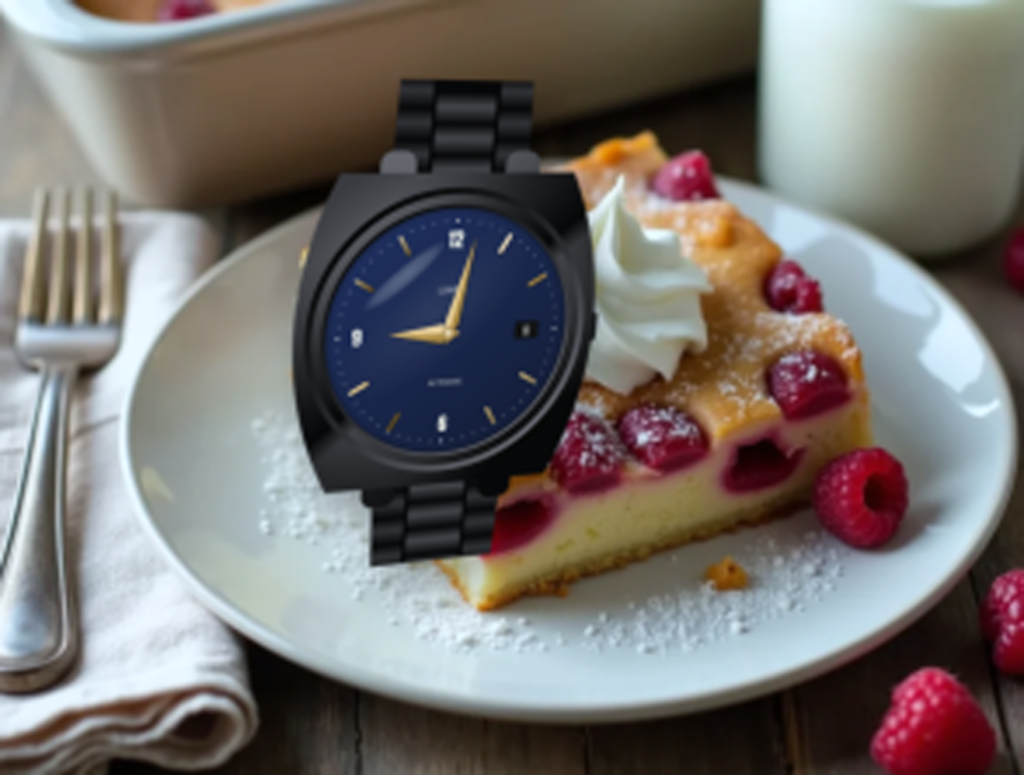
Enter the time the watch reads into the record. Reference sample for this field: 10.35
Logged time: 9.02
